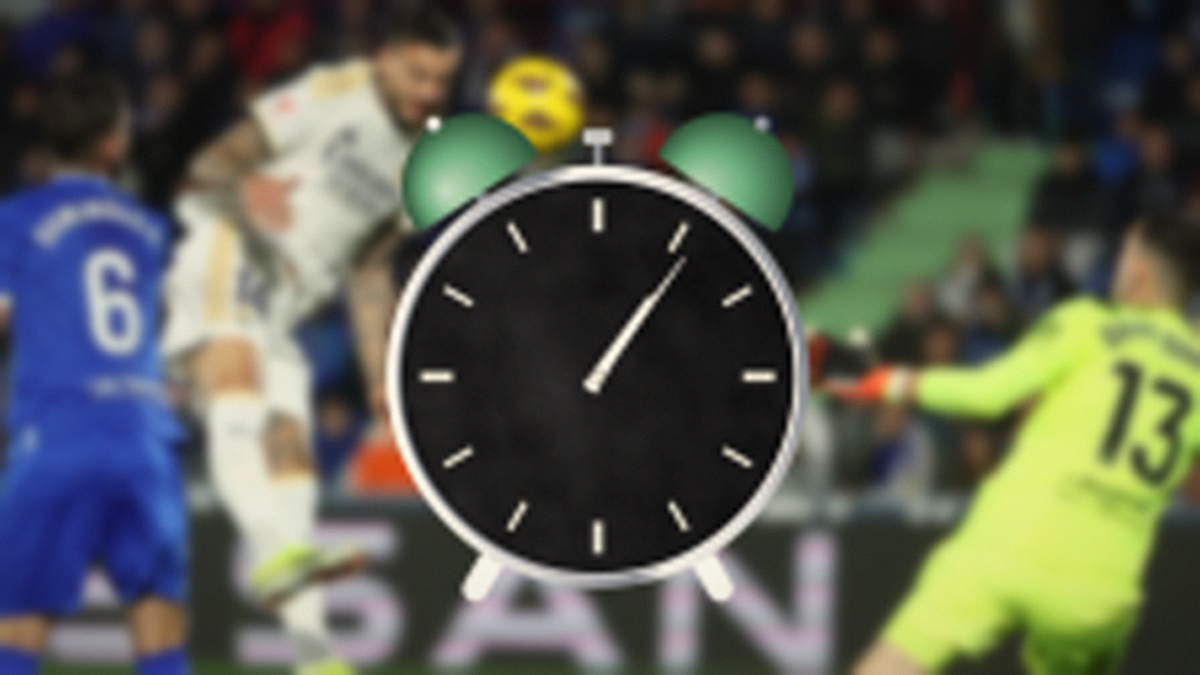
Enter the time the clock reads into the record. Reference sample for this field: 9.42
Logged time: 1.06
